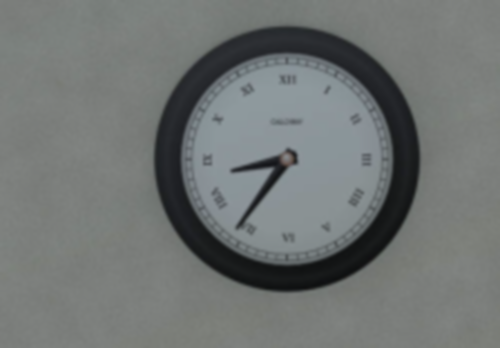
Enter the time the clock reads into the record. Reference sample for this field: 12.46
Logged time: 8.36
